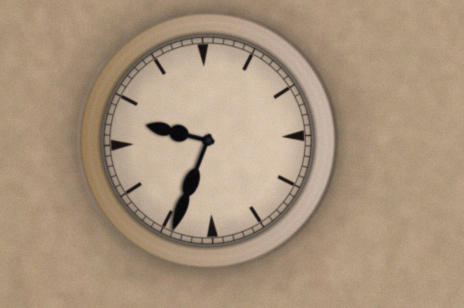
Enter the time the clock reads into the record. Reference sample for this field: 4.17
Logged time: 9.34
